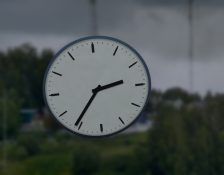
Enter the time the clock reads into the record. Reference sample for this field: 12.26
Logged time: 2.36
